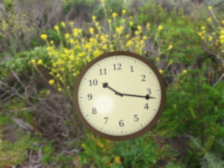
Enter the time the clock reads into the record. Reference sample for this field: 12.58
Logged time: 10.17
